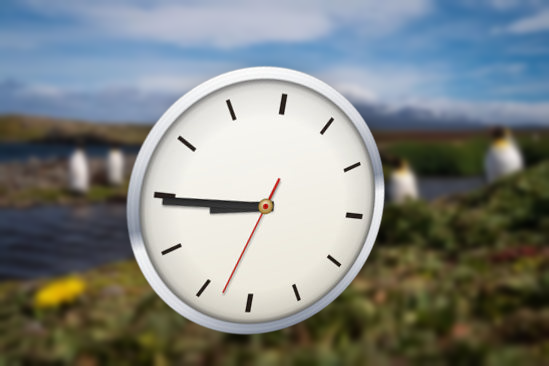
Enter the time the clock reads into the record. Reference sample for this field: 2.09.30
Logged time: 8.44.33
